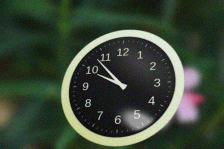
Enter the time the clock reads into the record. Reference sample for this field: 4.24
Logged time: 9.53
